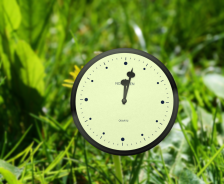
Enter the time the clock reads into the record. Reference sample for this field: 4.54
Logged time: 12.02
